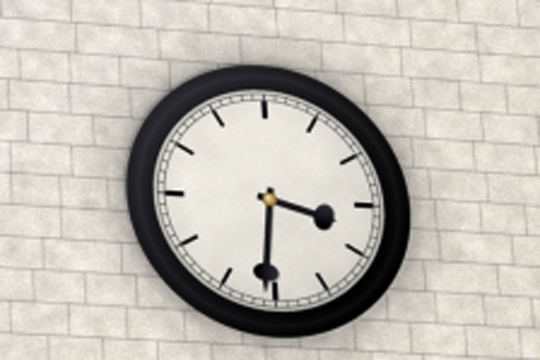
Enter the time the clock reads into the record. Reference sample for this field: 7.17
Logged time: 3.31
